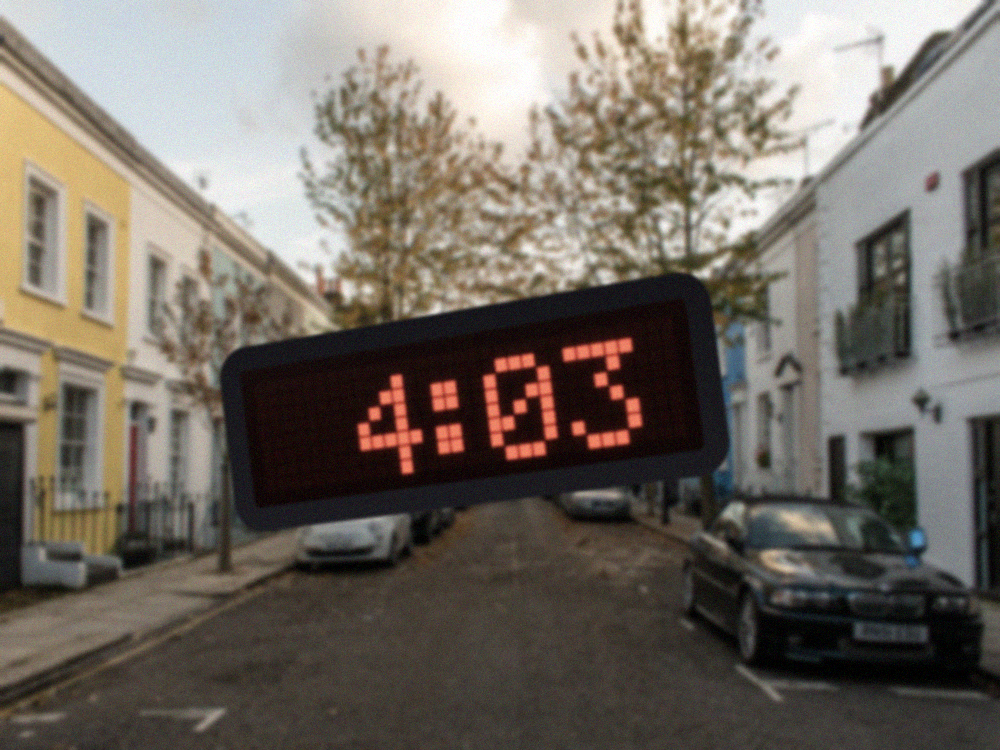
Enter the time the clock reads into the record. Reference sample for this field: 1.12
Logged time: 4.03
